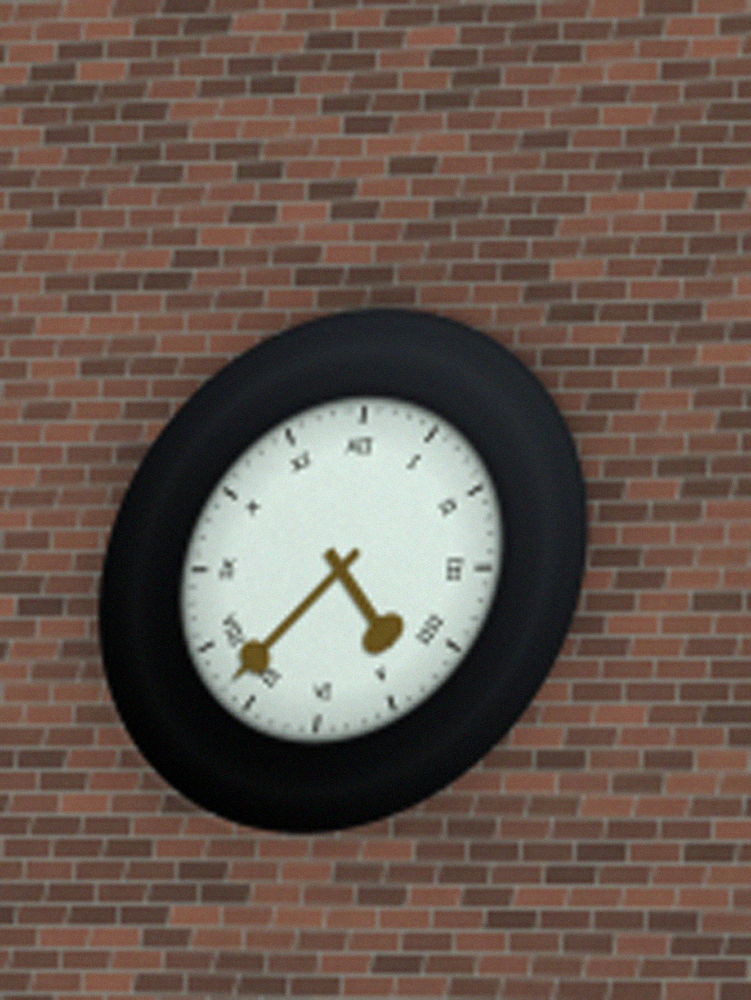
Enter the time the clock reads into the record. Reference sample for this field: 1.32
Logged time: 4.37
